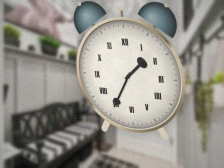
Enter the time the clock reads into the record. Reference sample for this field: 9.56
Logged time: 1.35
